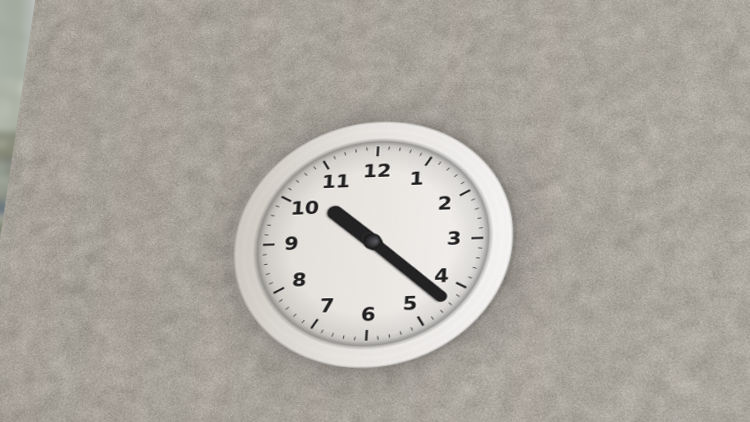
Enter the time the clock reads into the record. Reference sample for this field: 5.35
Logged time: 10.22
